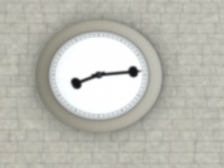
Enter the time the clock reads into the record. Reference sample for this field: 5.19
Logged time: 8.14
